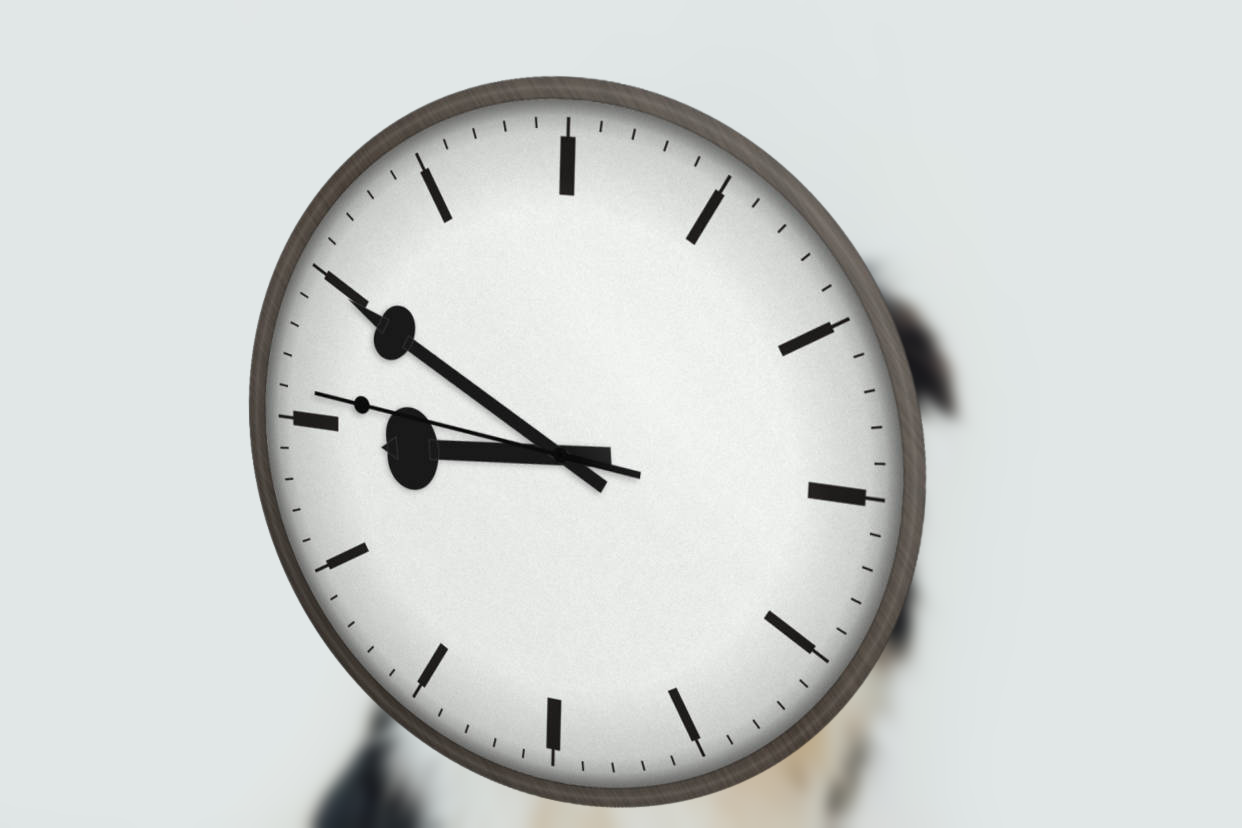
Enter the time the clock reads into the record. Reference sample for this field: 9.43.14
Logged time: 8.49.46
